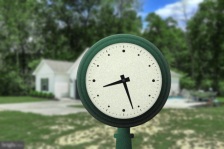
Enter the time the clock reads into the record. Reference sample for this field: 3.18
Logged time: 8.27
